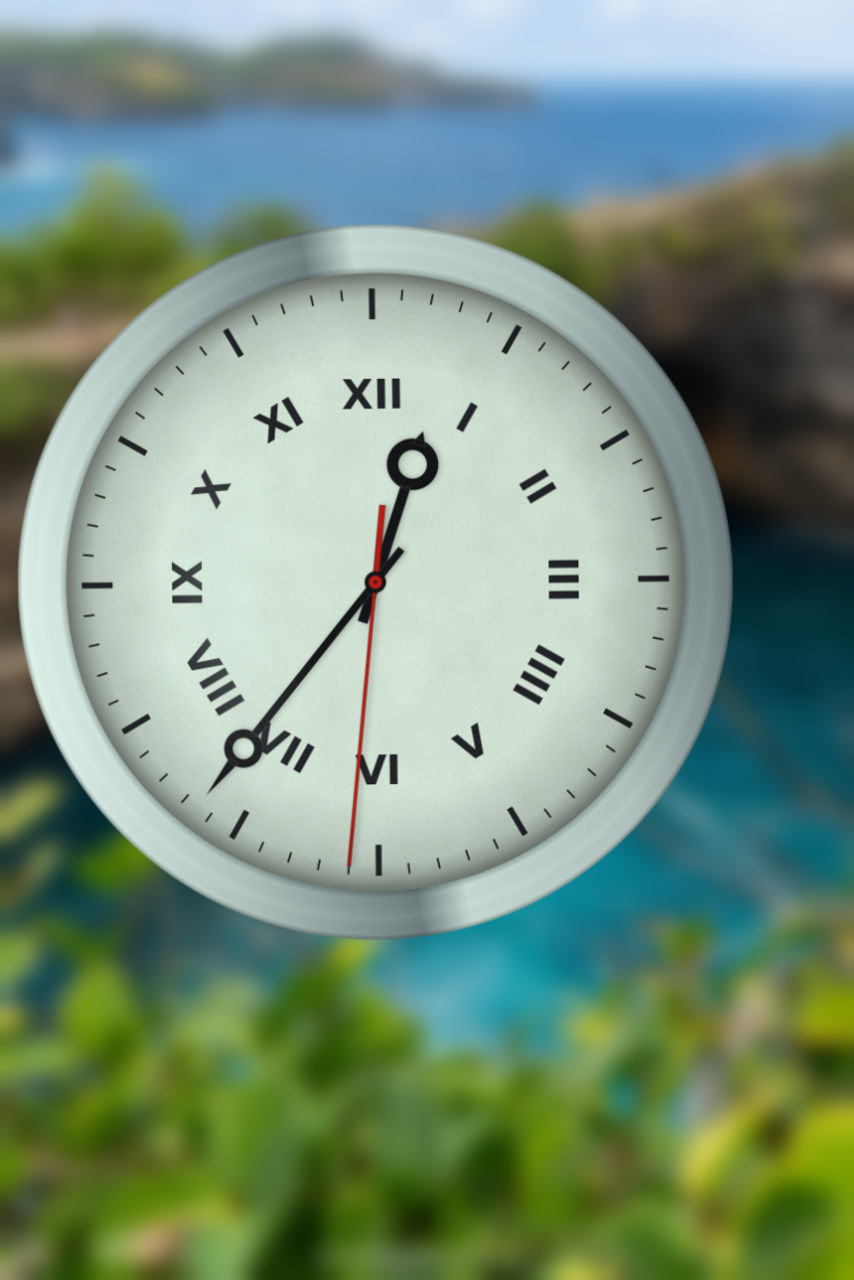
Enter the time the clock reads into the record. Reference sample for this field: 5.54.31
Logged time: 12.36.31
